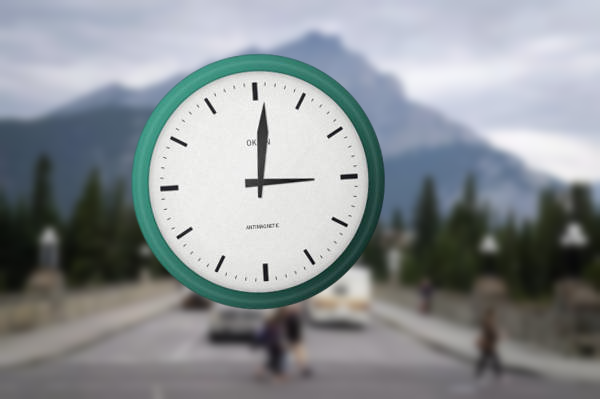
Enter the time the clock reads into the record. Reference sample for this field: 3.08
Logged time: 3.01
